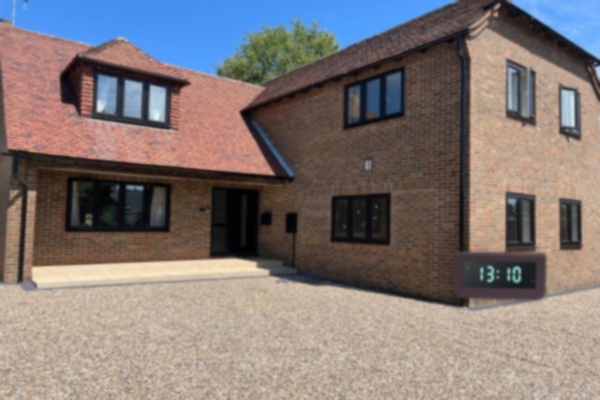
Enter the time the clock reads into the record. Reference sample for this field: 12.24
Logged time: 13.10
